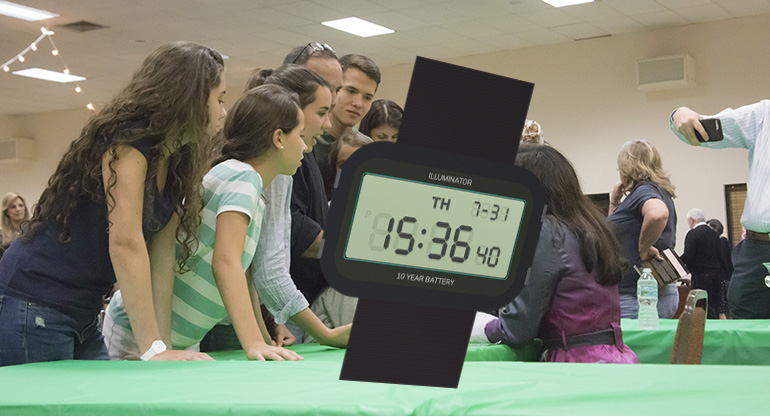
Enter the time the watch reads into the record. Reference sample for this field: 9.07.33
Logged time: 15.36.40
